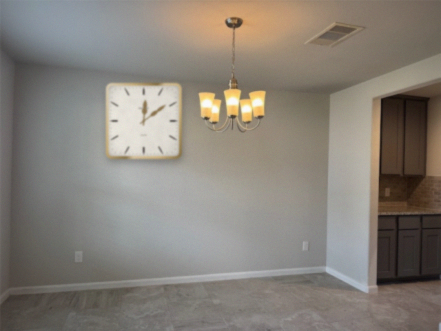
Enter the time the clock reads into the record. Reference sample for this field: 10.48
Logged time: 12.09
